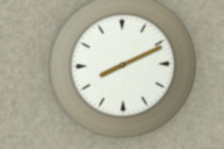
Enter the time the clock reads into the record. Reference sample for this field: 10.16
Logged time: 8.11
